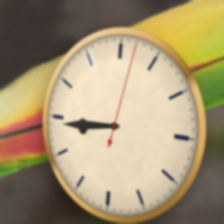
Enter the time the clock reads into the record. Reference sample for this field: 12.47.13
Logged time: 8.44.02
